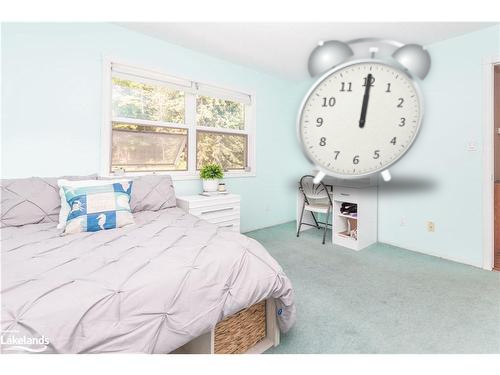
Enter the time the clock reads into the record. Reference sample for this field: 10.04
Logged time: 12.00
